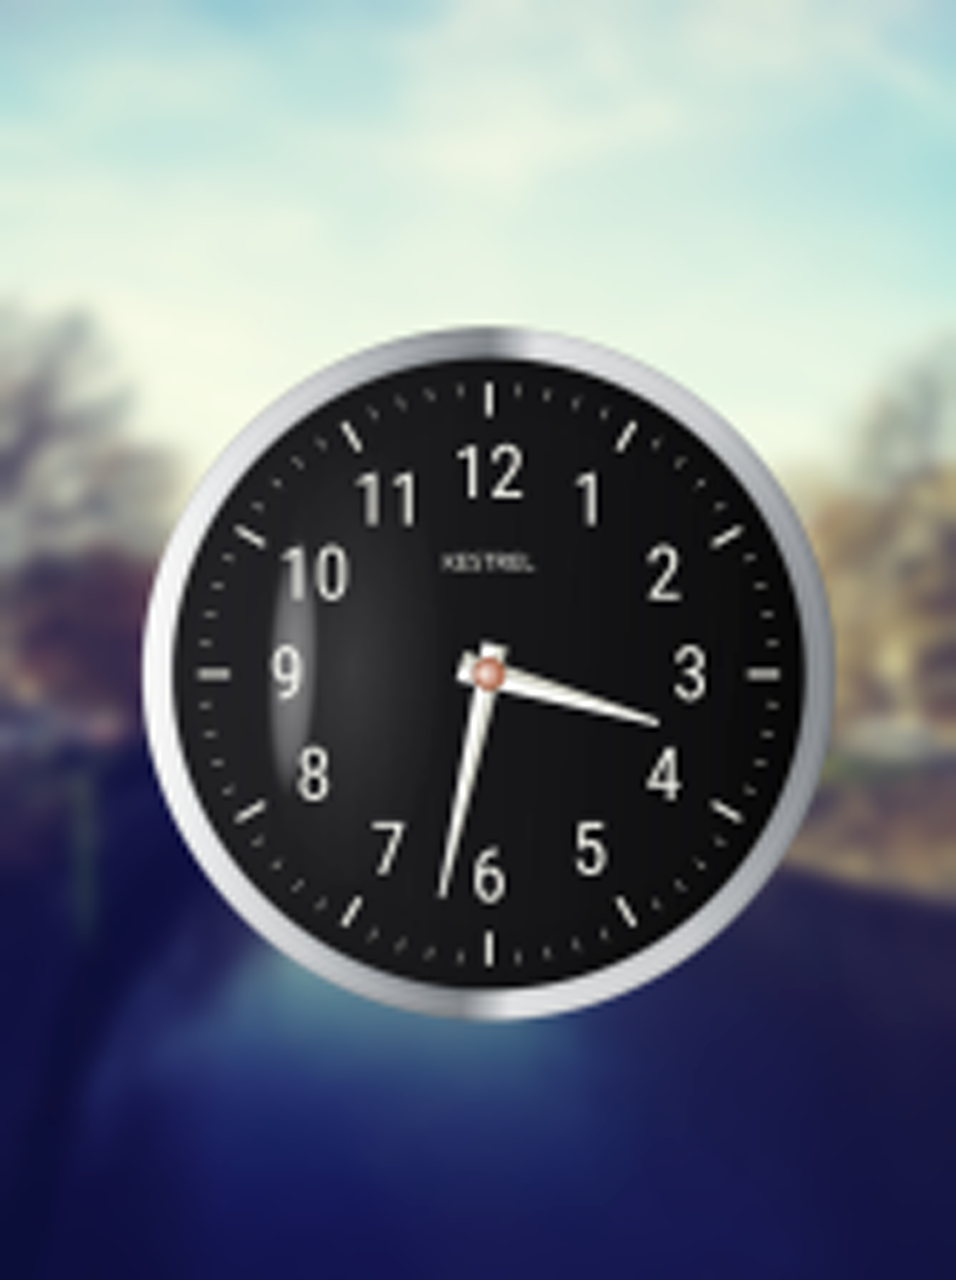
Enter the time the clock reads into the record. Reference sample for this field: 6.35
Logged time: 3.32
